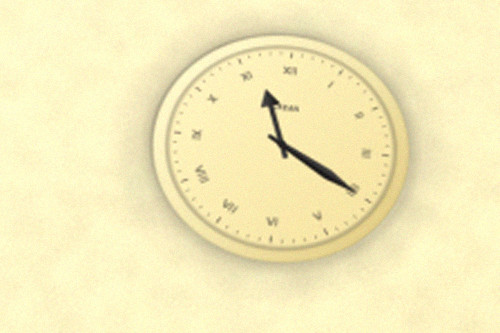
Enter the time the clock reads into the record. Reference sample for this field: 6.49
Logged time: 11.20
